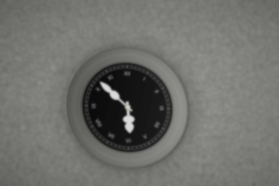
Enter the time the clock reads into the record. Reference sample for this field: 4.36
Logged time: 5.52
